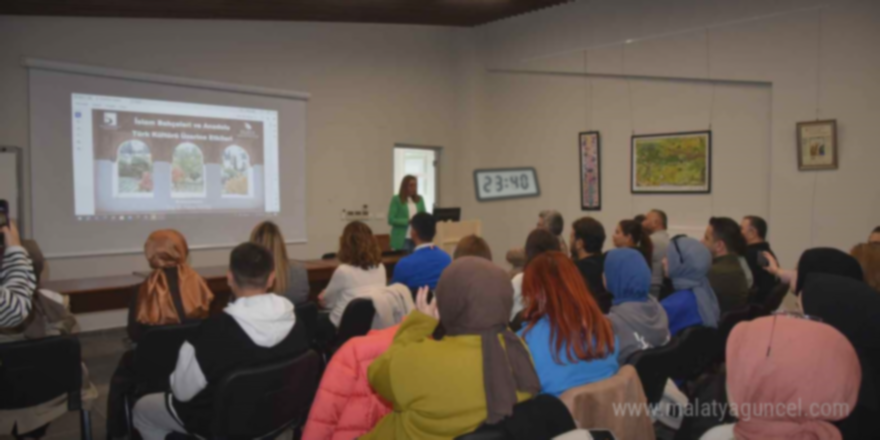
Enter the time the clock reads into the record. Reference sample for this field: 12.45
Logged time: 23.40
